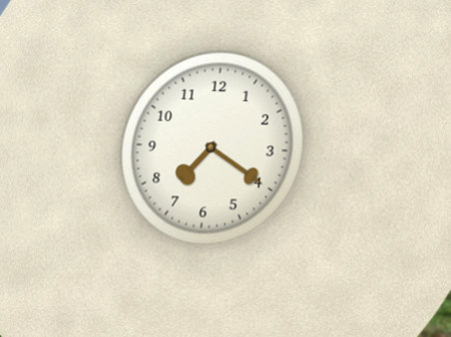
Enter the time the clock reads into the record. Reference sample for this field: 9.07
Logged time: 7.20
